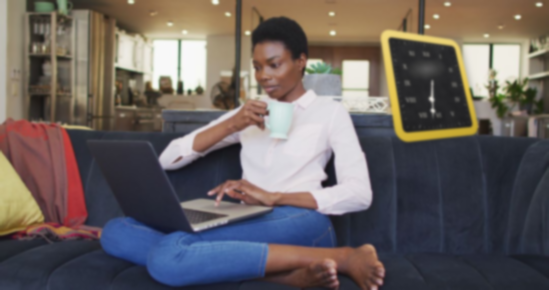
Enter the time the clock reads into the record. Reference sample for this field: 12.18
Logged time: 6.32
